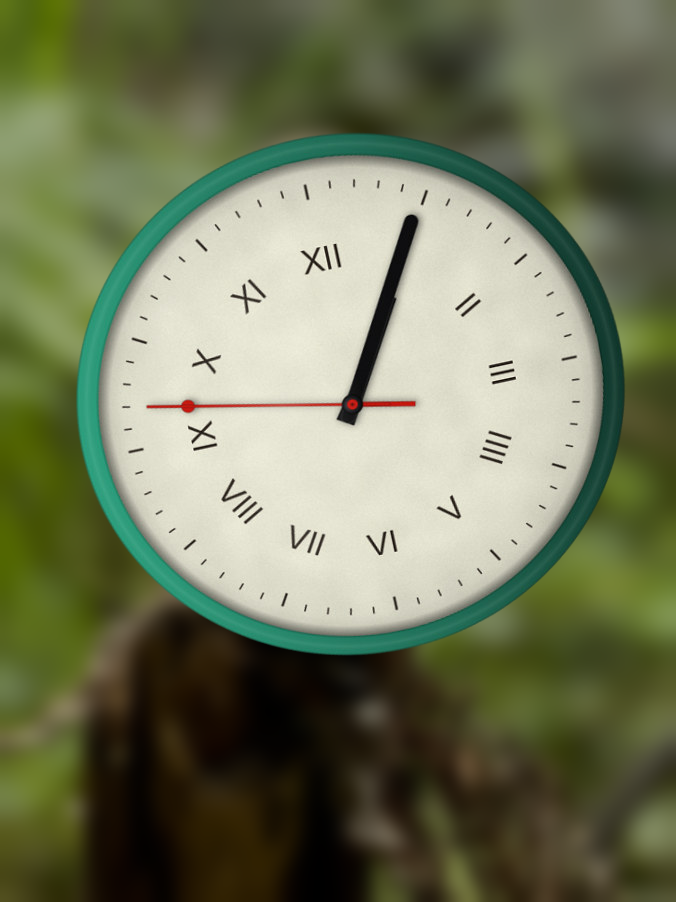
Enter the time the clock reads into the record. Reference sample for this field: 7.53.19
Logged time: 1.04.47
